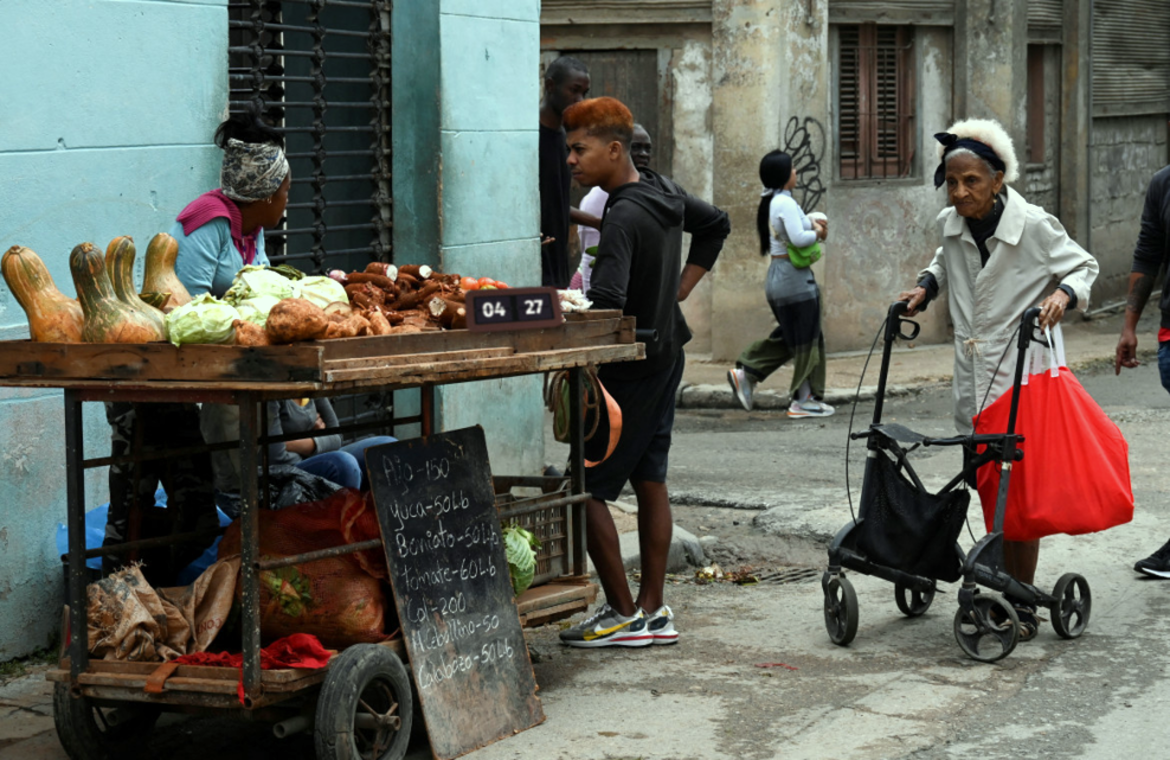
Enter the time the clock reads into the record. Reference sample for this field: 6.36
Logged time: 4.27
